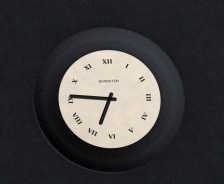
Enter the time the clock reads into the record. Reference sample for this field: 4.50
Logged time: 6.46
